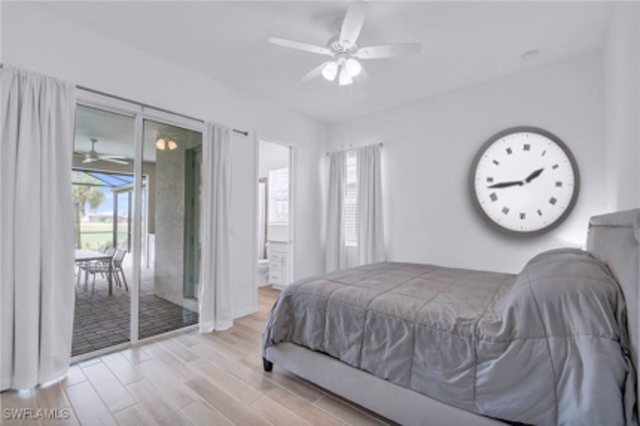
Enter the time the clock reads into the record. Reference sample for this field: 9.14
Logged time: 1.43
